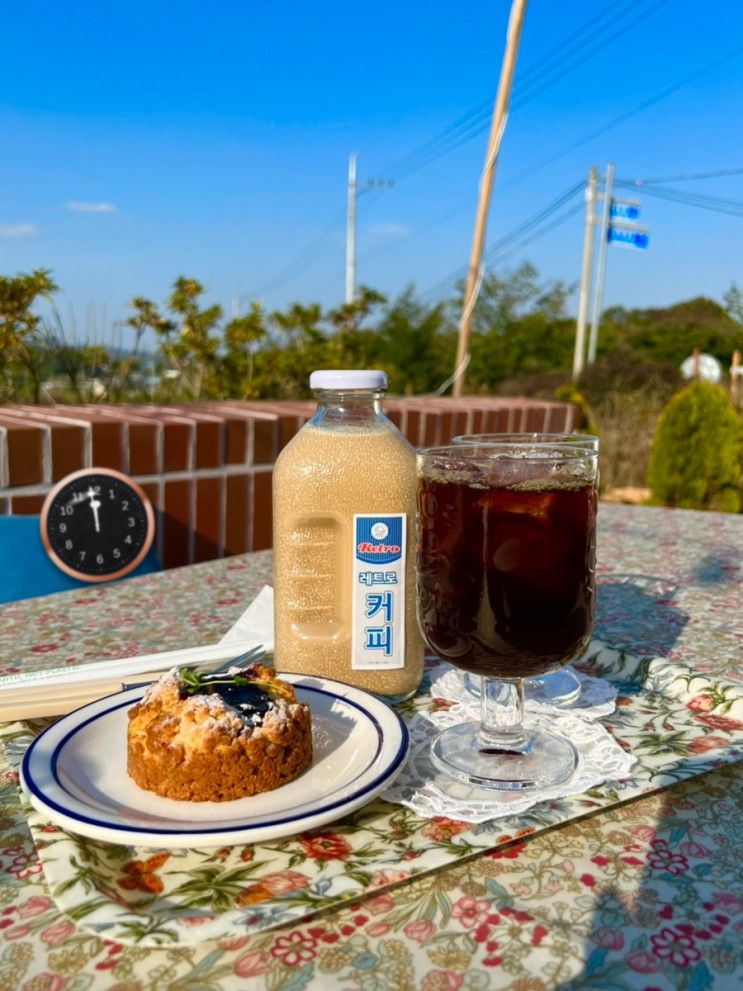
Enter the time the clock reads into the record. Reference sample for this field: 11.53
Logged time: 11.59
